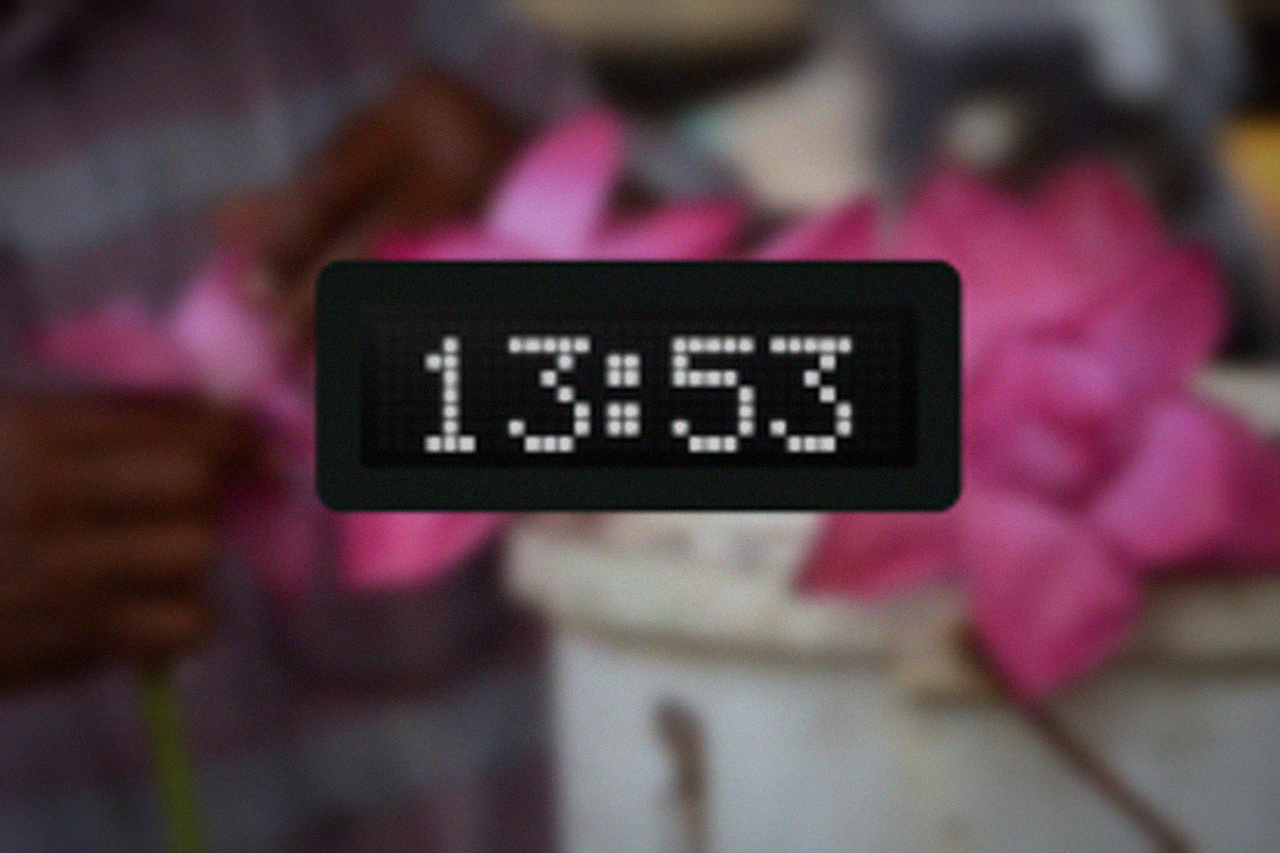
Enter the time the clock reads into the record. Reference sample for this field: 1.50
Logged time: 13.53
